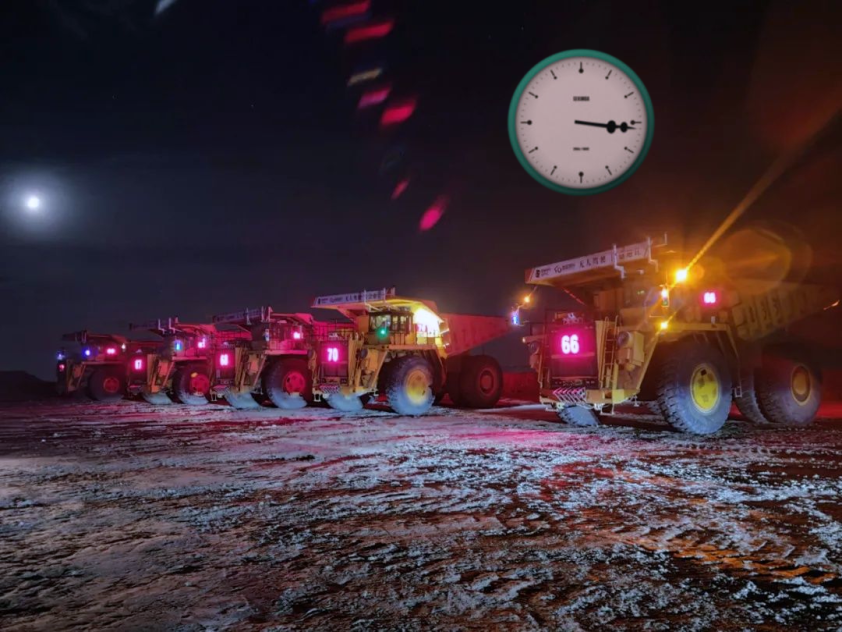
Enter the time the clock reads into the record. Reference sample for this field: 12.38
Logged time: 3.16
